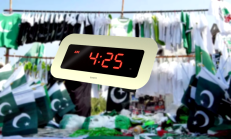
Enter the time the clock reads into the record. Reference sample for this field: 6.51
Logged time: 4.25
